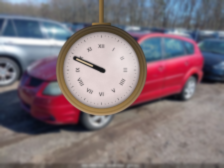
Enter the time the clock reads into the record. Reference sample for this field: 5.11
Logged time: 9.49
